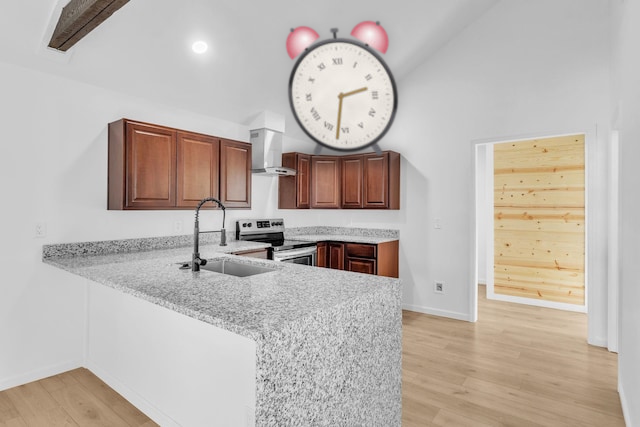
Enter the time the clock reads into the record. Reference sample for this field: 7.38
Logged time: 2.32
